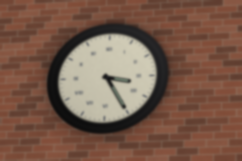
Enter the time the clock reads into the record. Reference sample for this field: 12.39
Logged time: 3.25
